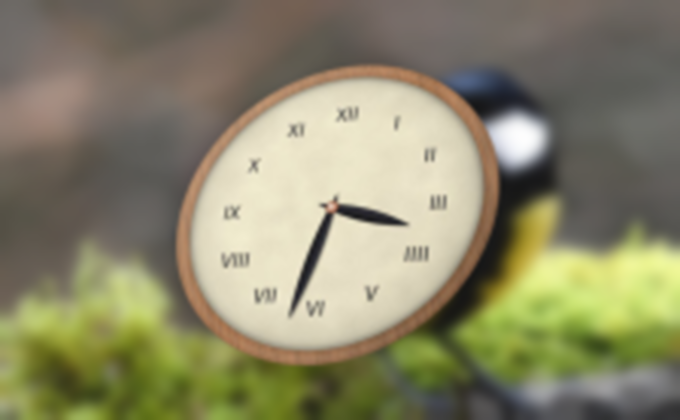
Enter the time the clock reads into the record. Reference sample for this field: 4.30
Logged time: 3.32
